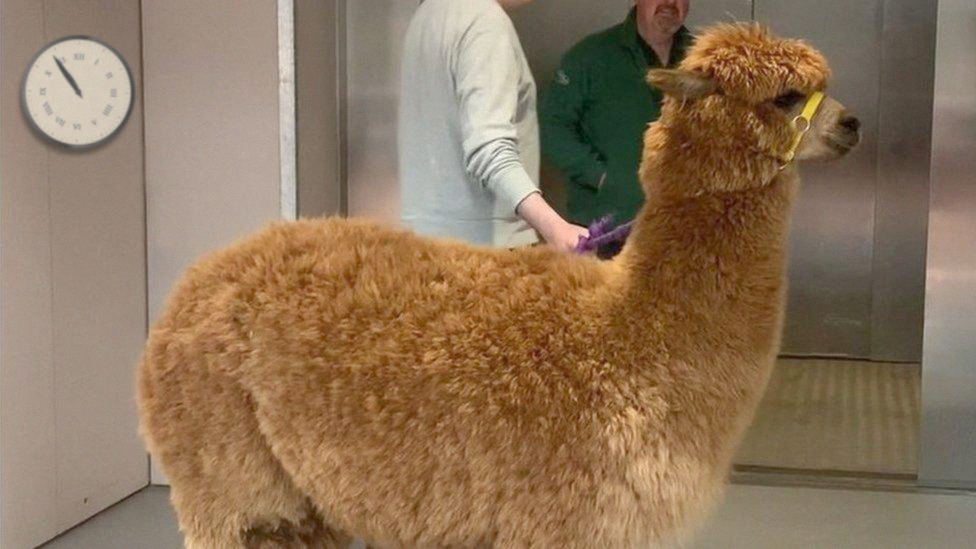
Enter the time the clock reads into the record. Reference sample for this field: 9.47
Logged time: 10.54
